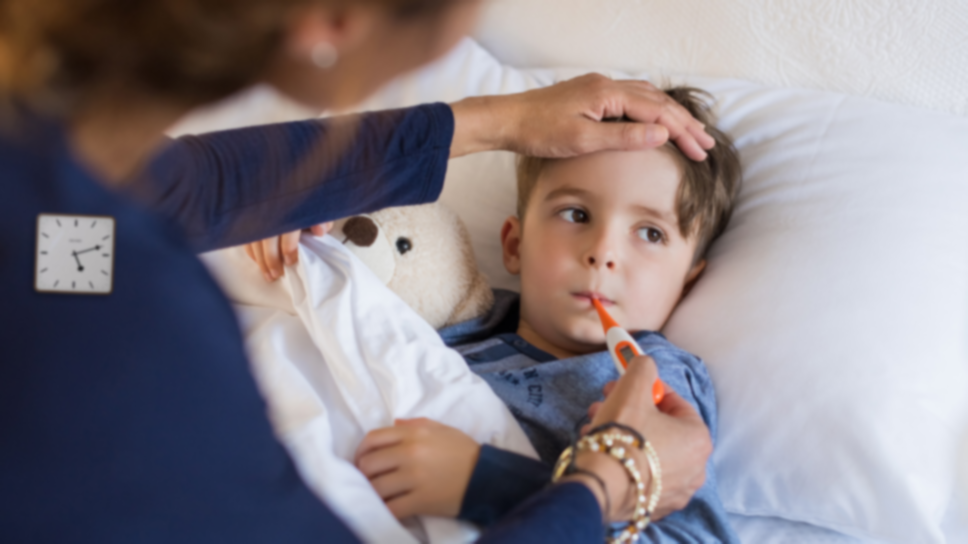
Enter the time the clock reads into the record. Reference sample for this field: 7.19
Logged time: 5.12
